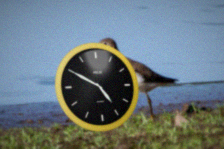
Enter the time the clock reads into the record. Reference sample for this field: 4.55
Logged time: 4.50
